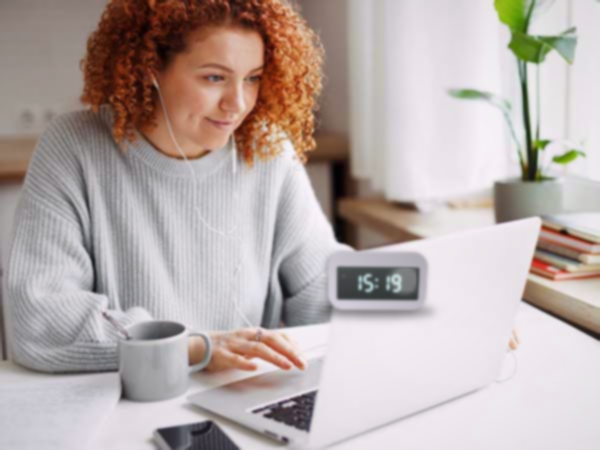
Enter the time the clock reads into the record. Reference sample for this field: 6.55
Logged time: 15.19
